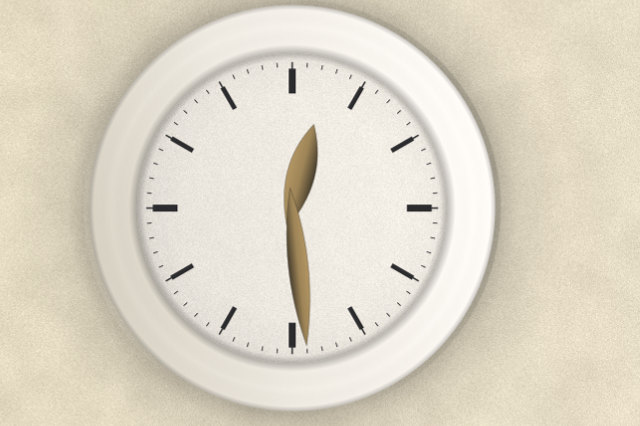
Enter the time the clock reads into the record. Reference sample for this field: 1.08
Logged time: 12.29
